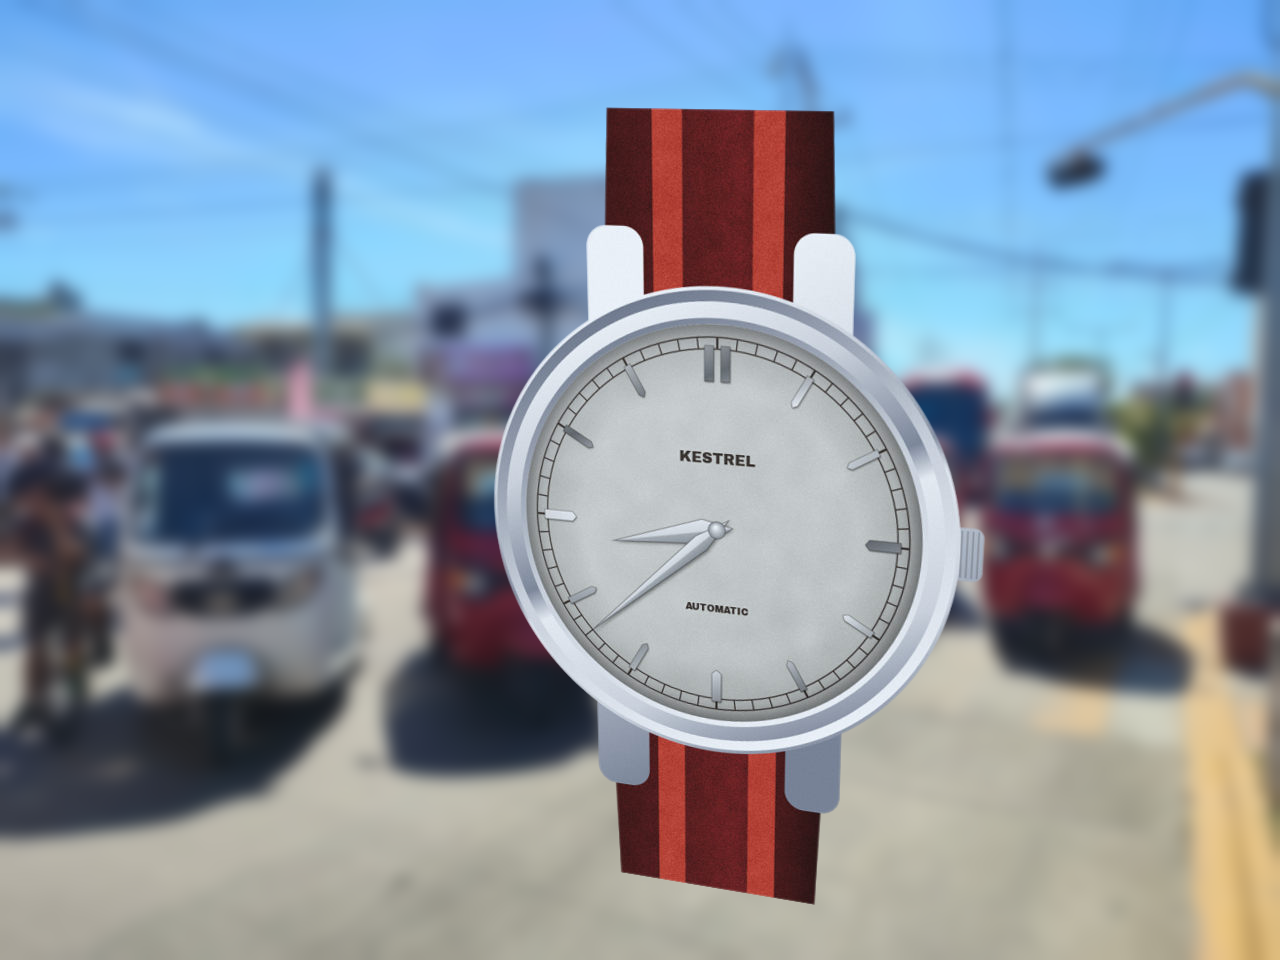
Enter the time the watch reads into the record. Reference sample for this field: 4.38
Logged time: 8.38
